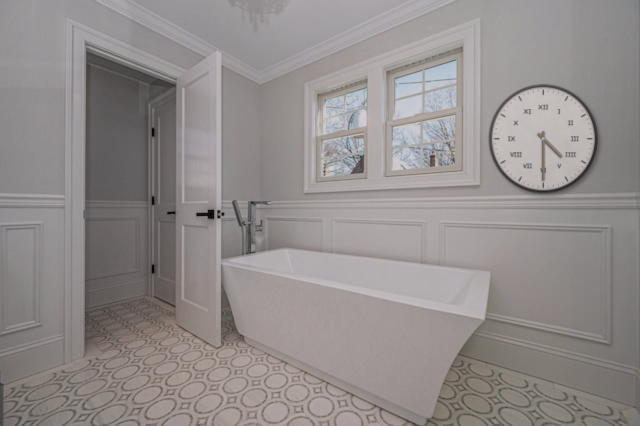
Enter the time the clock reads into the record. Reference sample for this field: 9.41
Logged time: 4.30
